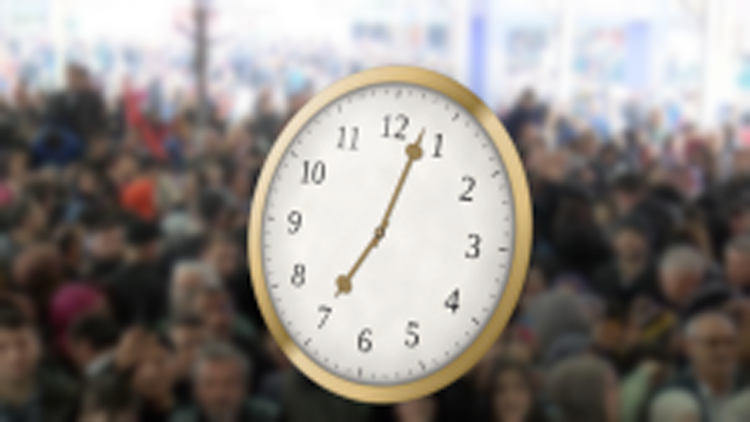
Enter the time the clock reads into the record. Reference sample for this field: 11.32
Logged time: 7.03
